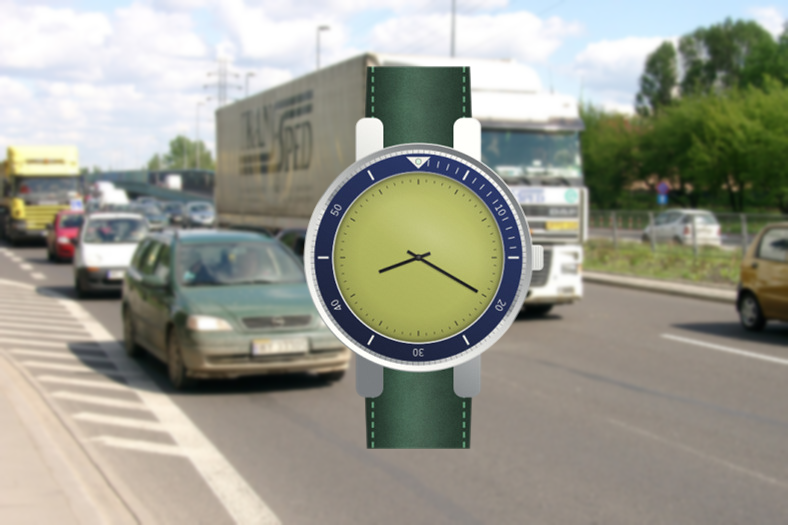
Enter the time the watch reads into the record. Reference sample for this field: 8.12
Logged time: 8.20
